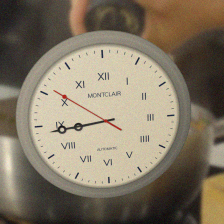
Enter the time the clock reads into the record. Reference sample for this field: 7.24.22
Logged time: 8.43.51
